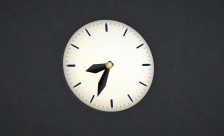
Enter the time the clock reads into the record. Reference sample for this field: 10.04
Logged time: 8.34
